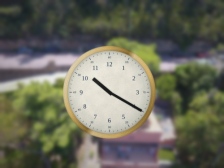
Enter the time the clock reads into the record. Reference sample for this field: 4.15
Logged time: 10.20
